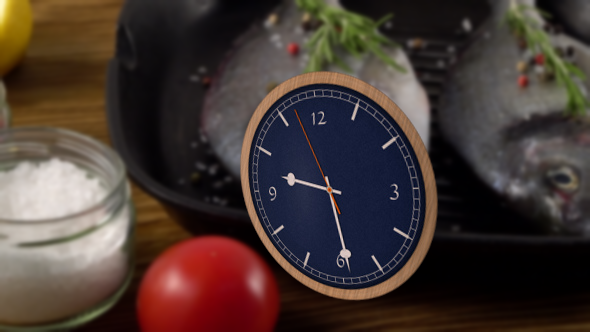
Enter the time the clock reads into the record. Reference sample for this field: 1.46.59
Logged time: 9.28.57
